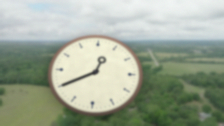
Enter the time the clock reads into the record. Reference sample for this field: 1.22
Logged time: 12.40
